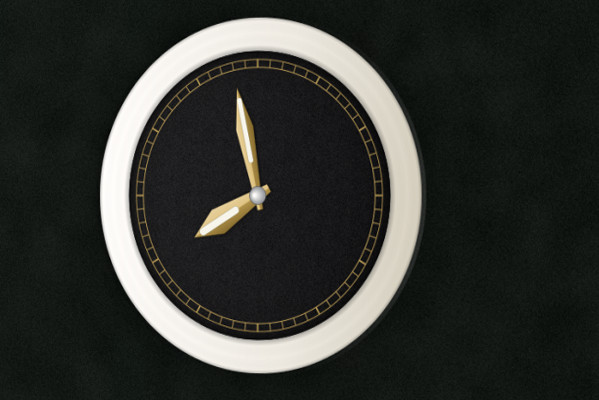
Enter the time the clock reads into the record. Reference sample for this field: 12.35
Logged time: 7.58
